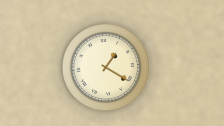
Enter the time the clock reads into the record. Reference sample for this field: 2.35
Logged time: 1.21
